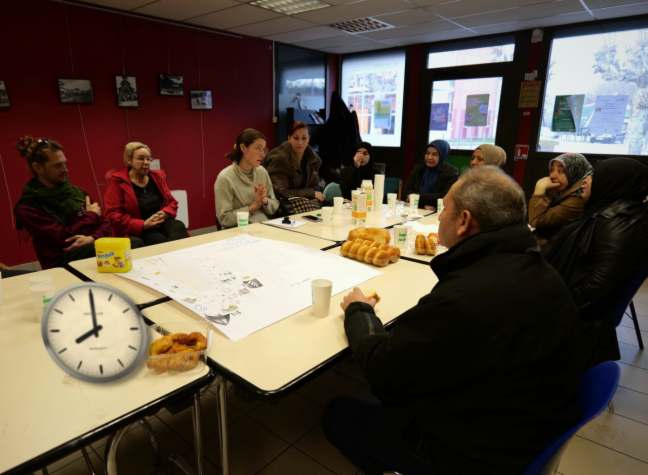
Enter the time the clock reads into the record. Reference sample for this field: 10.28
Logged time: 8.00
